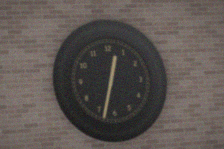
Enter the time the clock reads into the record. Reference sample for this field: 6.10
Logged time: 12.33
